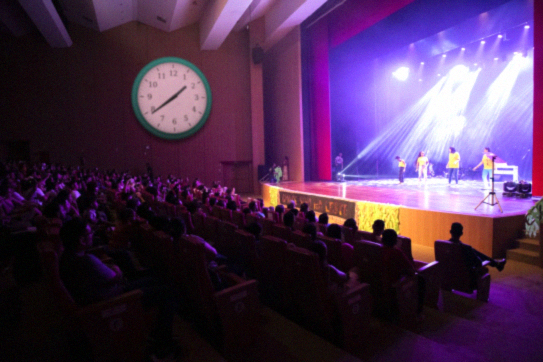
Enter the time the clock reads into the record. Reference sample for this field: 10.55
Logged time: 1.39
